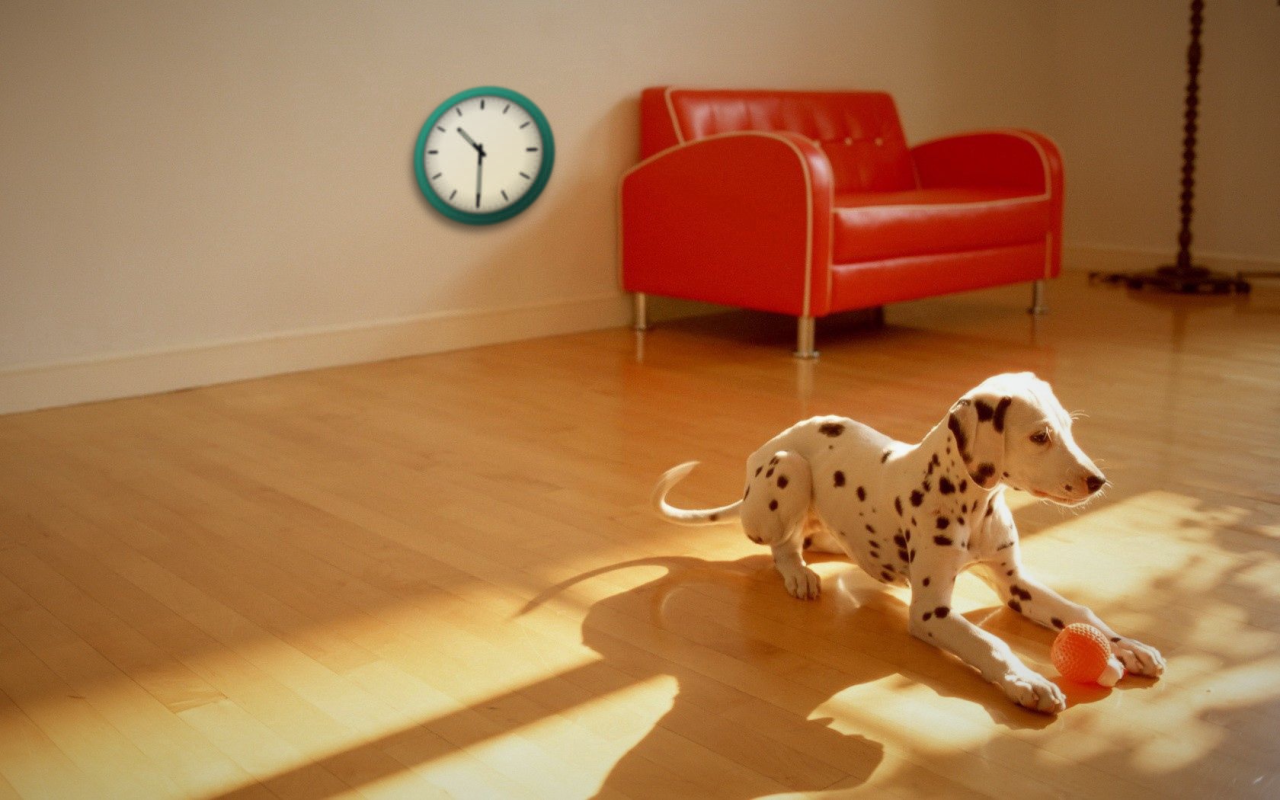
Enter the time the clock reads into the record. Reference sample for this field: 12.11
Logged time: 10.30
